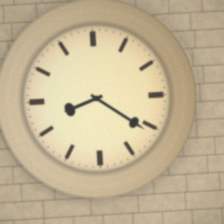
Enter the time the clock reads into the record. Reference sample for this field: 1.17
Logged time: 8.21
